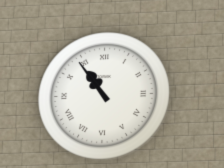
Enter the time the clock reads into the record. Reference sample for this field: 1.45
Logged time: 10.54
